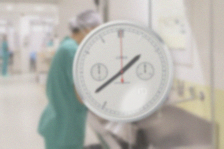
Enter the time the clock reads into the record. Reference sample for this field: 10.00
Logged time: 1.39
